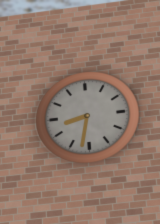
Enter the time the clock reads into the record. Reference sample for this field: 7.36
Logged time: 8.32
